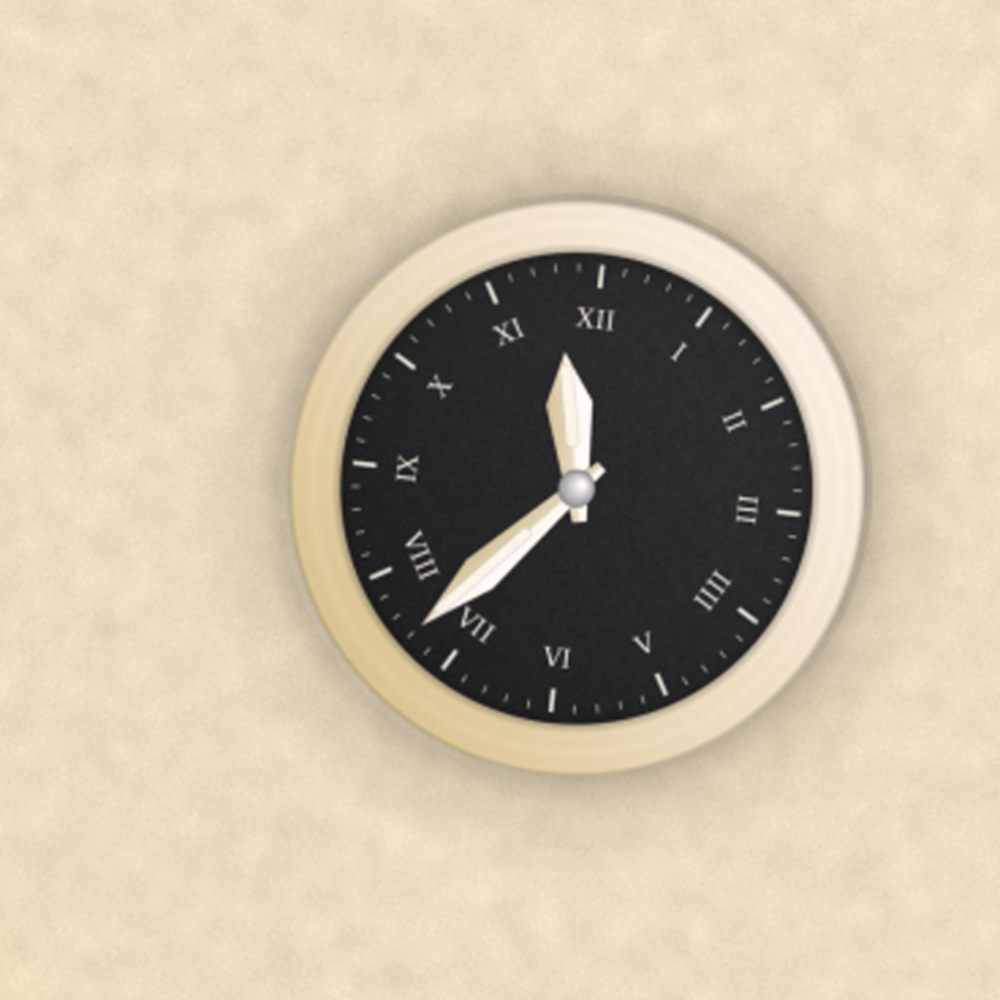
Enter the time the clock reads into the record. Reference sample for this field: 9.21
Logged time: 11.37
